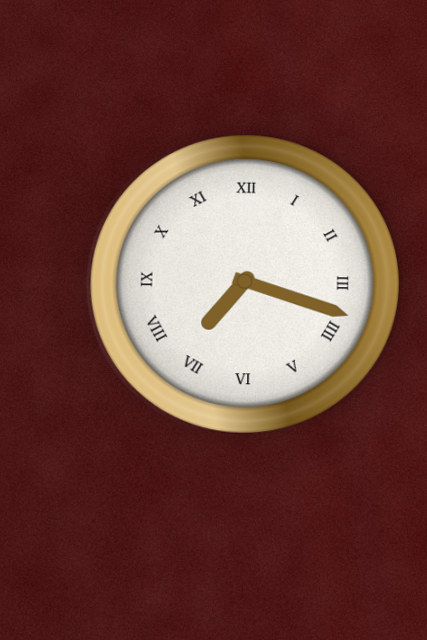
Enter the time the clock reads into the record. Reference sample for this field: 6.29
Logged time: 7.18
